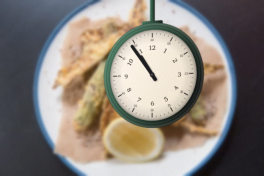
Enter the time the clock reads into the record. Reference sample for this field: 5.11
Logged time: 10.54
